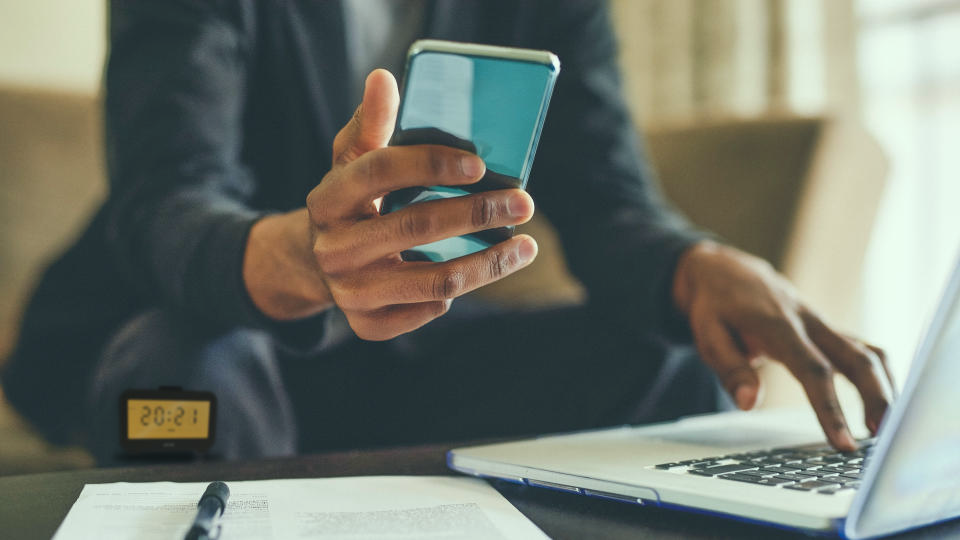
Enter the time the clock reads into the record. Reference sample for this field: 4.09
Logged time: 20.21
